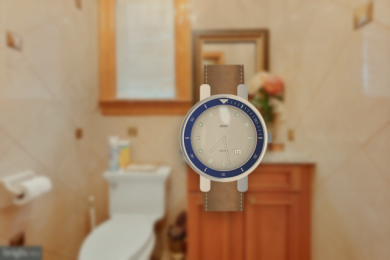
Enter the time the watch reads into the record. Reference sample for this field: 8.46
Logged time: 7.28
